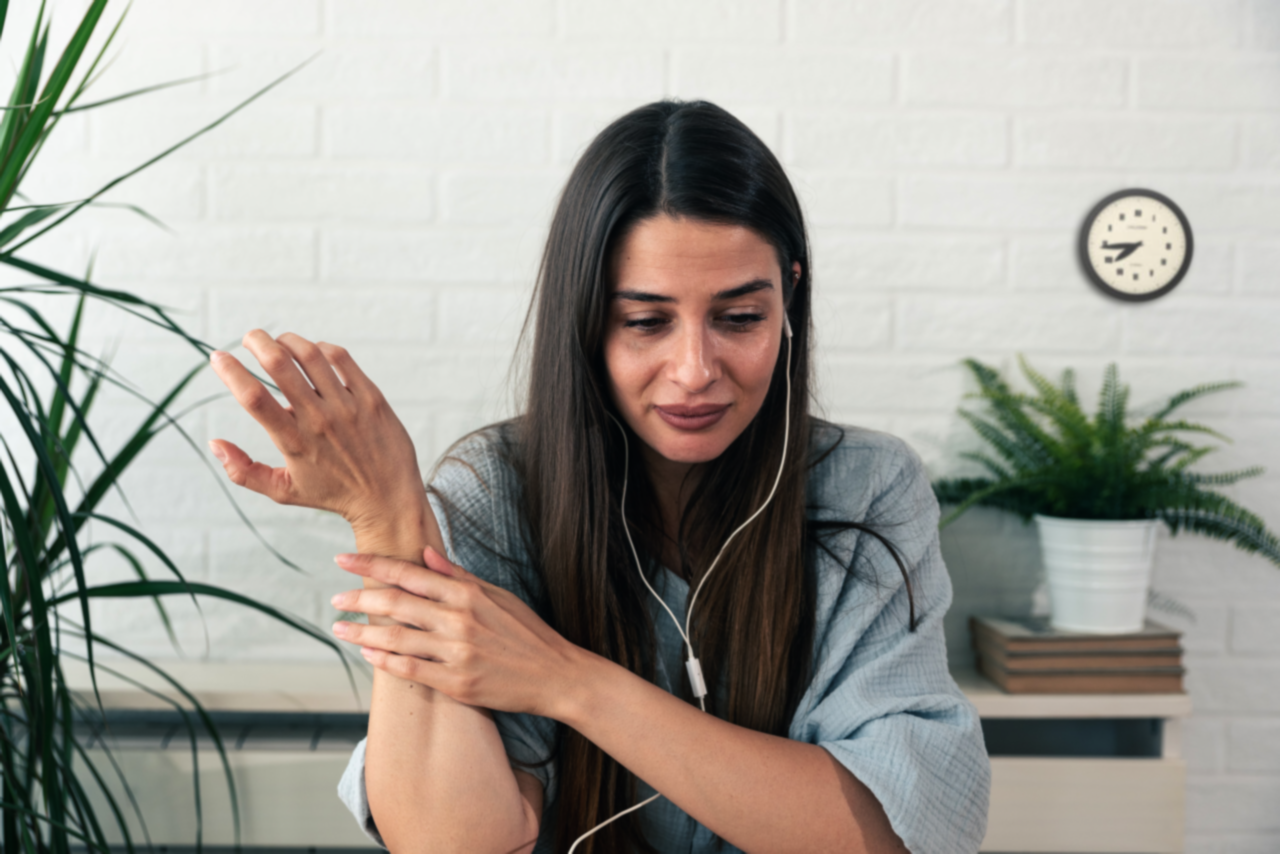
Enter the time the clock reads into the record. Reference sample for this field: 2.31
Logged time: 7.44
